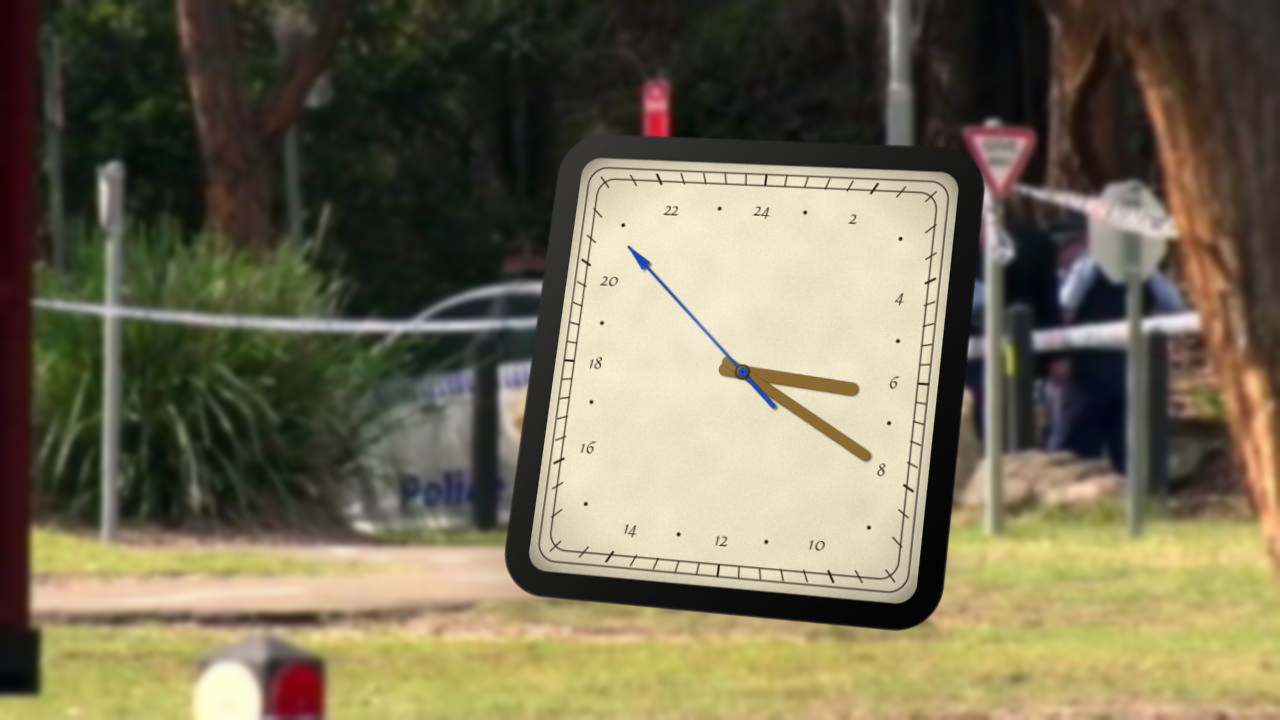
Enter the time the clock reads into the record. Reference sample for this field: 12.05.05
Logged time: 6.19.52
